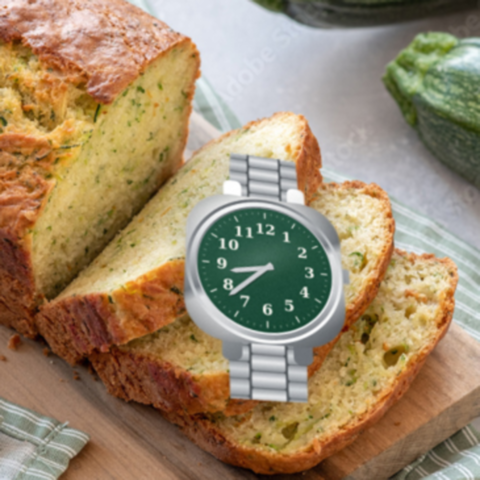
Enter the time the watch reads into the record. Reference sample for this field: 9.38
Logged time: 8.38
